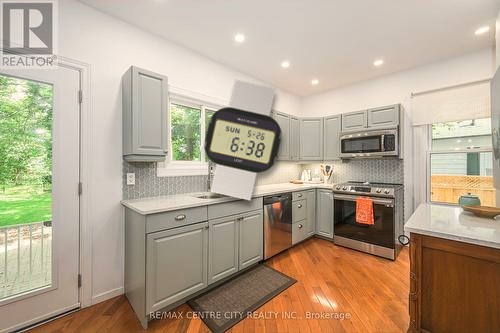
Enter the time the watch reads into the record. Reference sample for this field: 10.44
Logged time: 6.38
